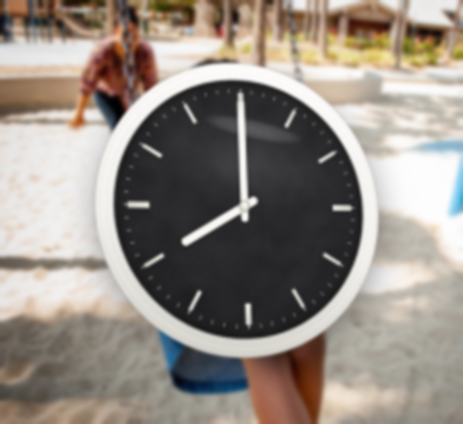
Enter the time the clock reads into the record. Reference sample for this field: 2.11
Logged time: 8.00
